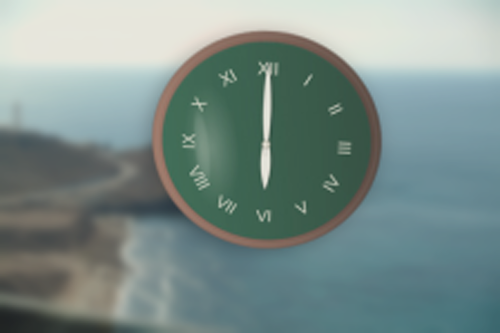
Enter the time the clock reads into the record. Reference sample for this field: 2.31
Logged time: 6.00
